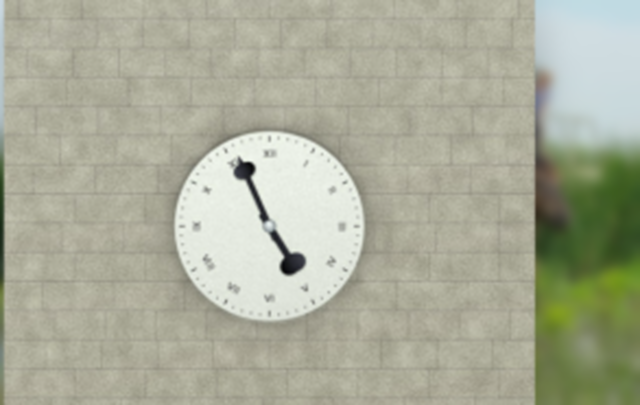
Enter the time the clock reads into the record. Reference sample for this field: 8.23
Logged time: 4.56
